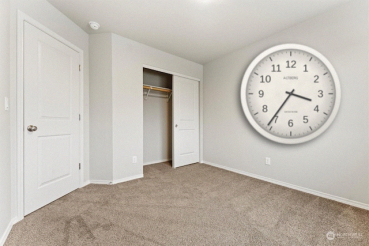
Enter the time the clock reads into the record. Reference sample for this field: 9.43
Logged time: 3.36
